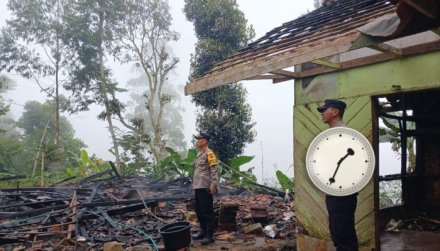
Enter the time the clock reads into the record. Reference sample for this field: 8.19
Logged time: 1.34
